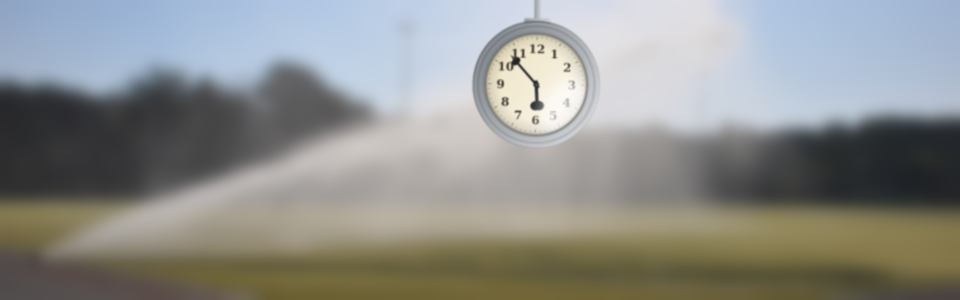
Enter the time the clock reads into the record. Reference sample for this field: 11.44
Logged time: 5.53
